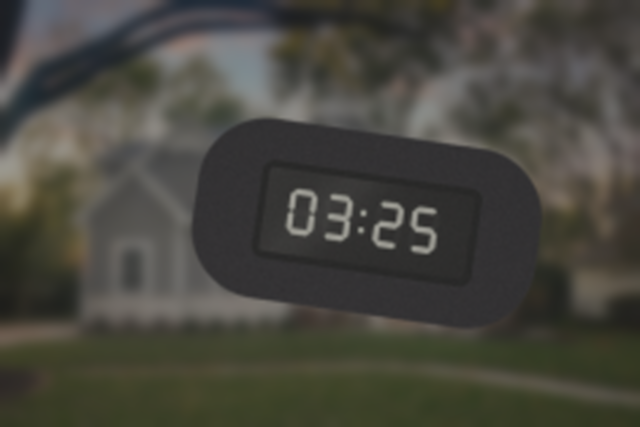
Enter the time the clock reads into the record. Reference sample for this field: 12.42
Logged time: 3.25
